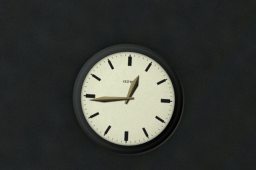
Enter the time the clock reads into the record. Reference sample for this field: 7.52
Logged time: 12.44
